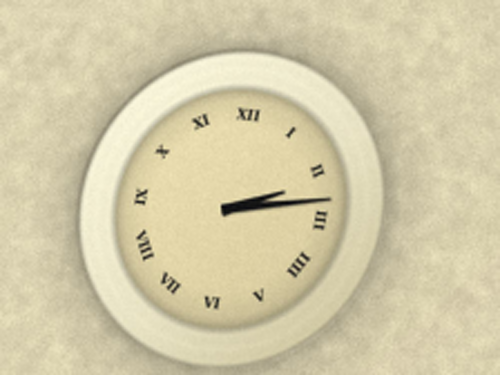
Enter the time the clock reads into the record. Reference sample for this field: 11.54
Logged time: 2.13
